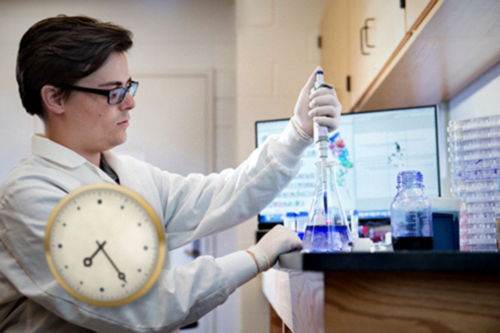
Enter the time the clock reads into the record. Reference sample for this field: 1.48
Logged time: 7.24
